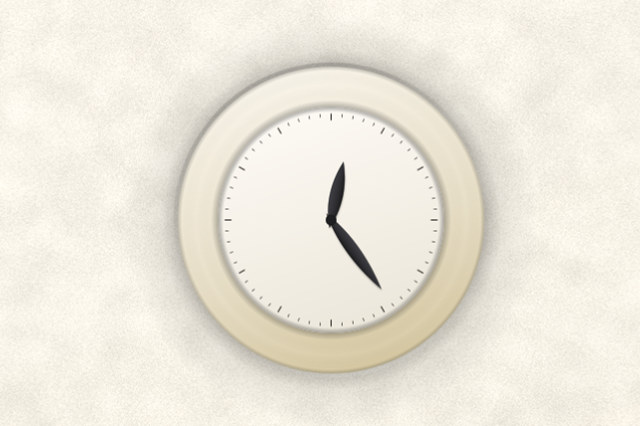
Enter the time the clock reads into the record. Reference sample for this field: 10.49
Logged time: 12.24
